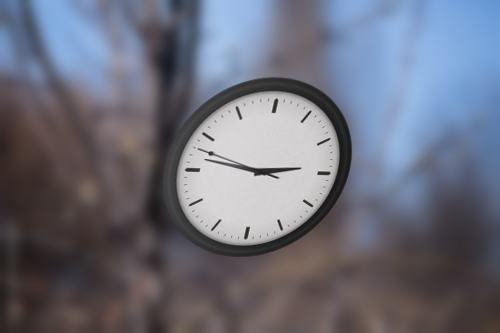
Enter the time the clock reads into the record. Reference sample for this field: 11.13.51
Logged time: 2.46.48
